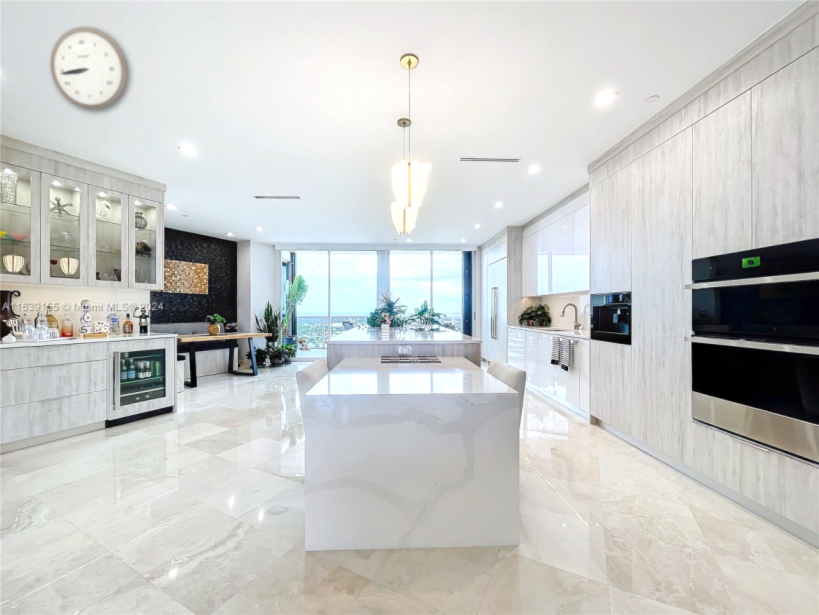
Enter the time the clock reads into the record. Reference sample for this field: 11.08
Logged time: 8.44
